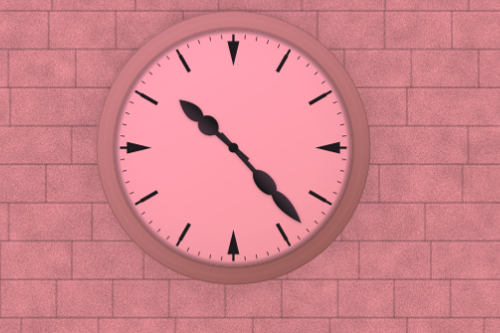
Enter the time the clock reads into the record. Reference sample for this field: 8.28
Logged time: 10.23
